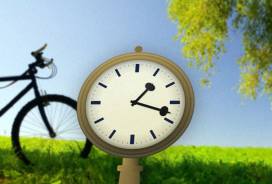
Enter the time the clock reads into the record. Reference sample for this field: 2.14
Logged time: 1.18
